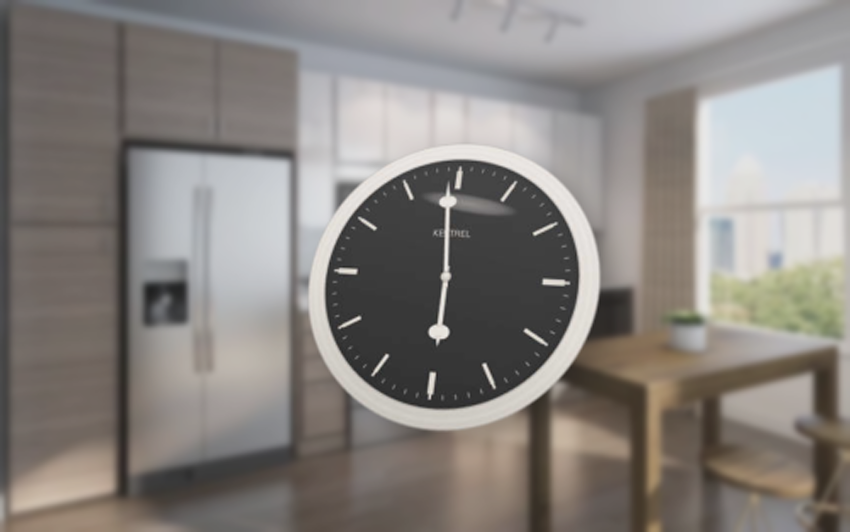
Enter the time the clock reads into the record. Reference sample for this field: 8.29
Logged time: 5.59
